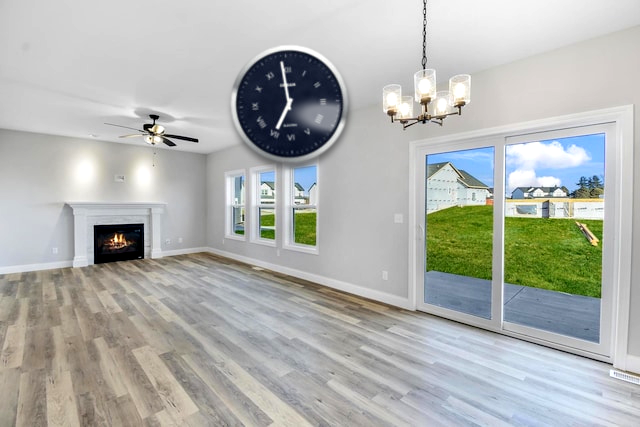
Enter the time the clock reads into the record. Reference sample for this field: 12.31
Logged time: 6.59
